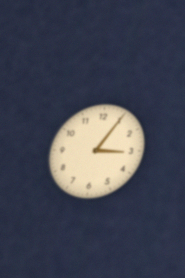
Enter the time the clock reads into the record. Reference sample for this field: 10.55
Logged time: 3.05
